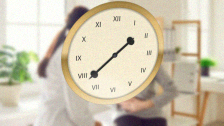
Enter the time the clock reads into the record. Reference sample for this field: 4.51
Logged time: 1.38
